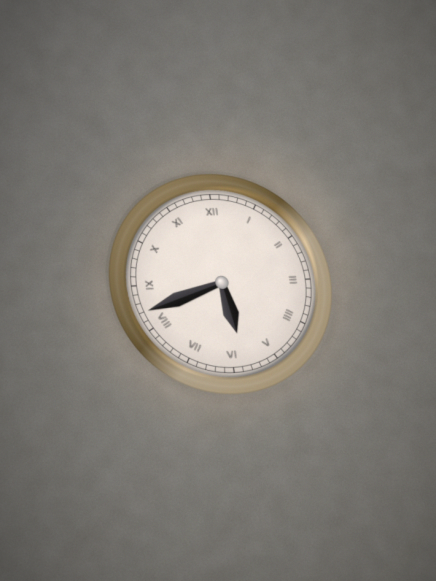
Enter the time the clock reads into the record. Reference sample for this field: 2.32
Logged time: 5.42
